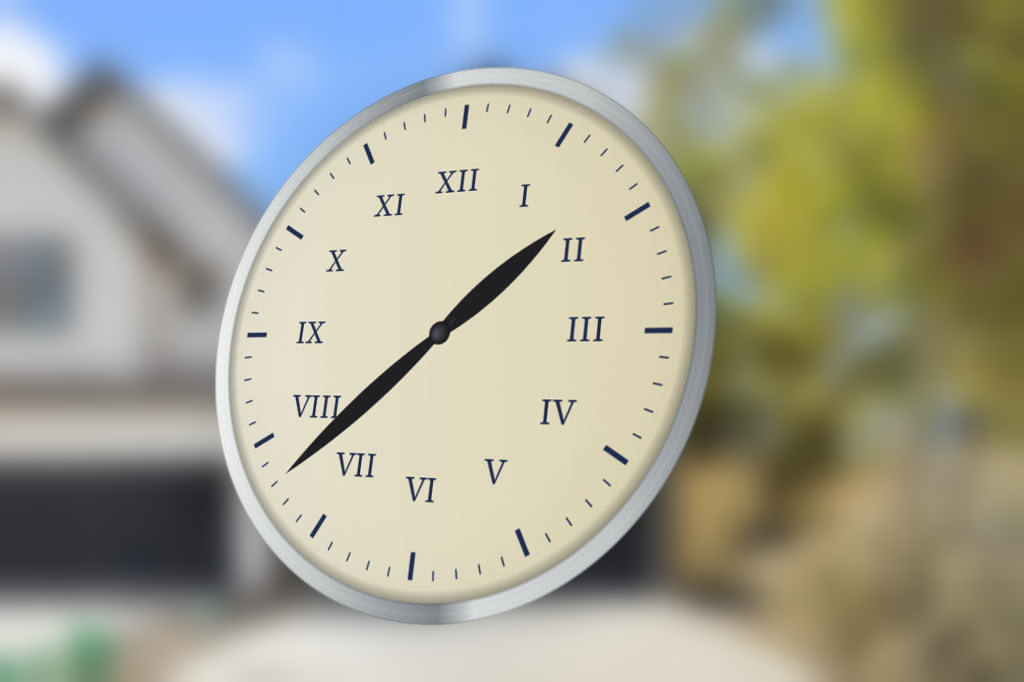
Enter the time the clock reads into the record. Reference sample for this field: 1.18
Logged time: 1.38
